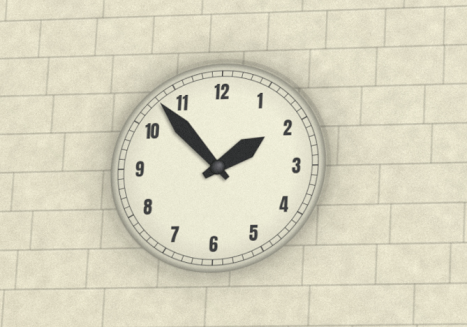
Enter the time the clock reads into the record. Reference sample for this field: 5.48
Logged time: 1.53
